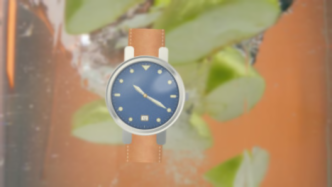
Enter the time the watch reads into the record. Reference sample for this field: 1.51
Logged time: 10.20
